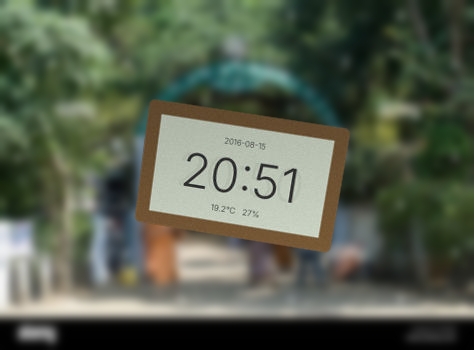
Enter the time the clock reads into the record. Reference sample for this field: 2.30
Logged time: 20.51
